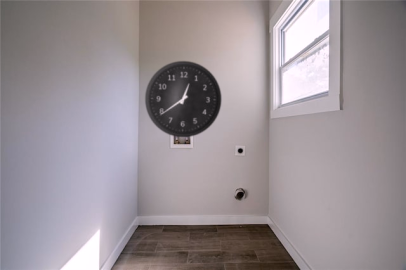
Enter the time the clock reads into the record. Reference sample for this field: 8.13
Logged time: 12.39
